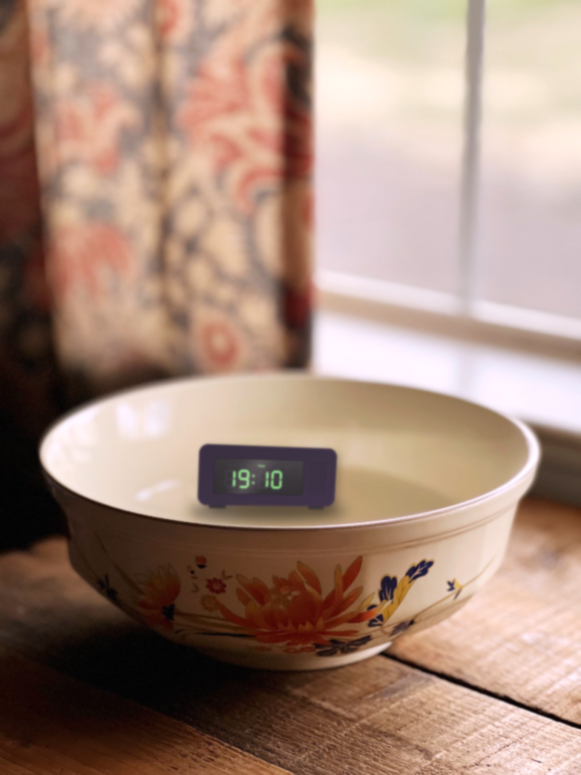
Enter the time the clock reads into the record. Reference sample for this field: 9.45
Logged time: 19.10
